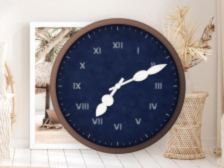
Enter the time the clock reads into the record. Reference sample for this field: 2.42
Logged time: 7.11
